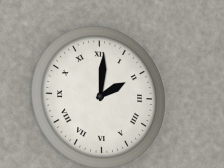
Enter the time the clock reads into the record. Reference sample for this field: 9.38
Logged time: 2.01
